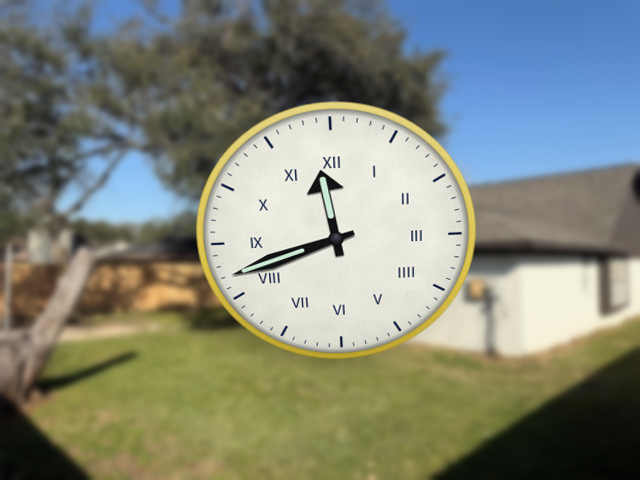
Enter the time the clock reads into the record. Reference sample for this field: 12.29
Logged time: 11.42
